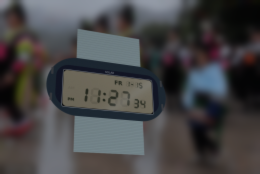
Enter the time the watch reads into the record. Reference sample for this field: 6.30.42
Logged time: 11.27.34
